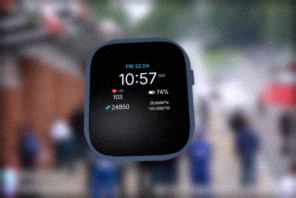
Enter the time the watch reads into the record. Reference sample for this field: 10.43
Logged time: 10.57
